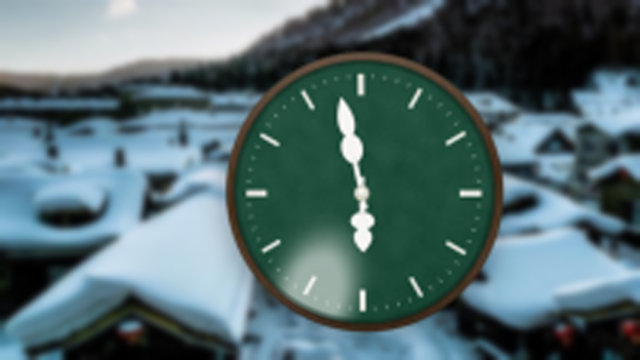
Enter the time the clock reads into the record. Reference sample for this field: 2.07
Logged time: 5.58
